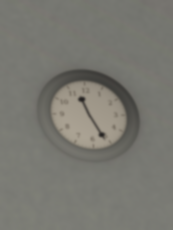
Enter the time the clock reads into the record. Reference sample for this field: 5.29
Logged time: 11.26
